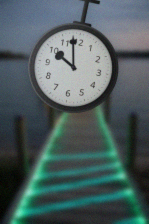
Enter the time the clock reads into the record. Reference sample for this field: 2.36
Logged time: 9.58
